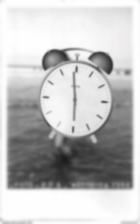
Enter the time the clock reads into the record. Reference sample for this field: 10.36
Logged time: 5.59
